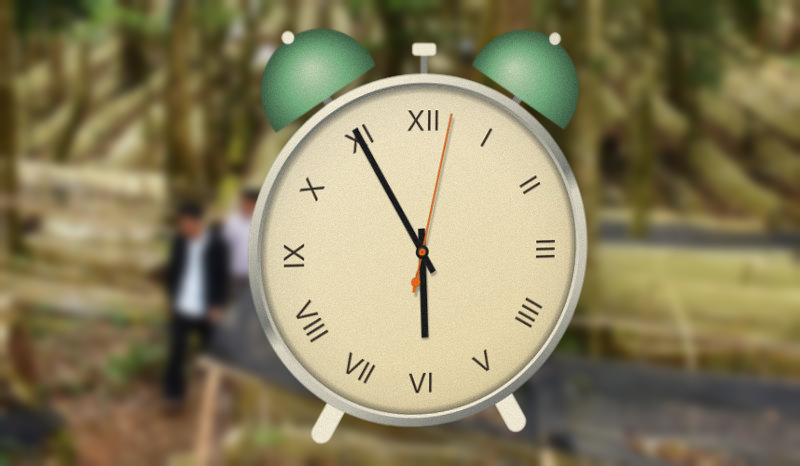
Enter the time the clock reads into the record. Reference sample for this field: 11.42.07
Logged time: 5.55.02
